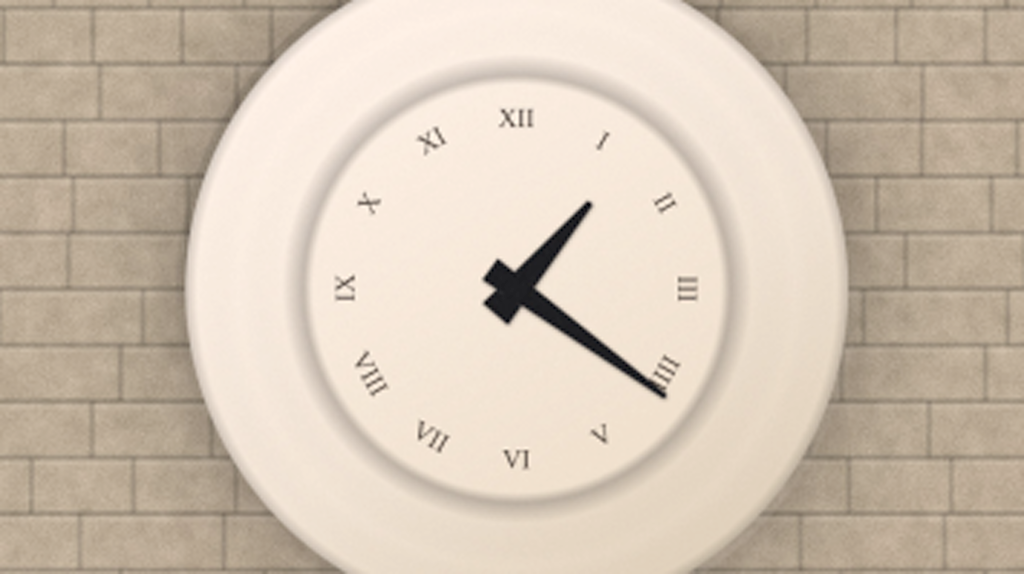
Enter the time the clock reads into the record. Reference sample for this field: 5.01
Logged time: 1.21
